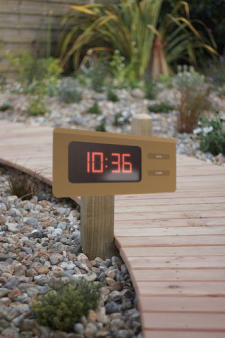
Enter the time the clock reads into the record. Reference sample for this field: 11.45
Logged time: 10.36
